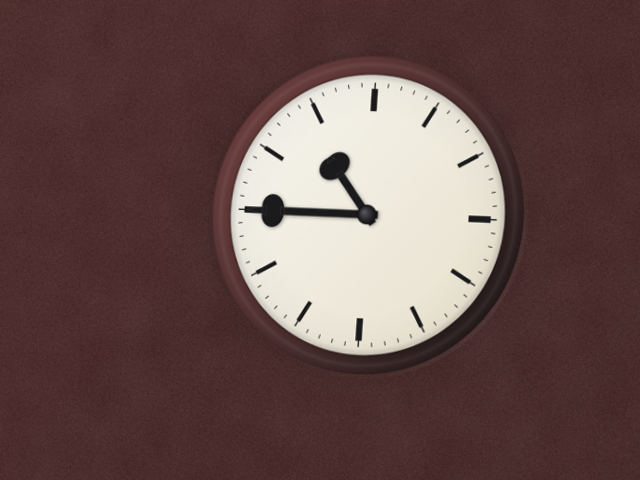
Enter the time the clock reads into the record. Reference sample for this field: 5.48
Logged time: 10.45
